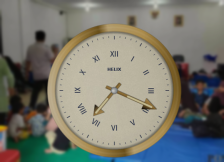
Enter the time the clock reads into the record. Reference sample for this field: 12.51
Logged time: 7.19
